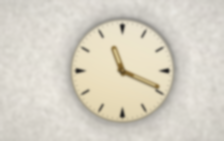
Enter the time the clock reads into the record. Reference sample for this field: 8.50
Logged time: 11.19
